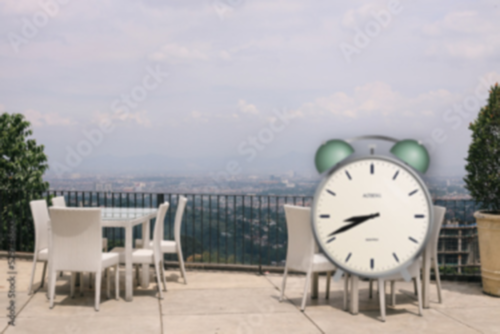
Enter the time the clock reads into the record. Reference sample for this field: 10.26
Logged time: 8.41
